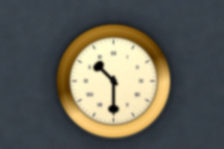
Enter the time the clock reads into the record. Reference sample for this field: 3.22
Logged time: 10.30
